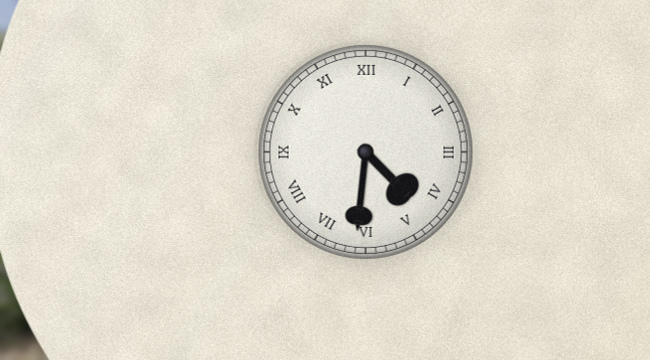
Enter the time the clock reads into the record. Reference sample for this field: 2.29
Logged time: 4.31
